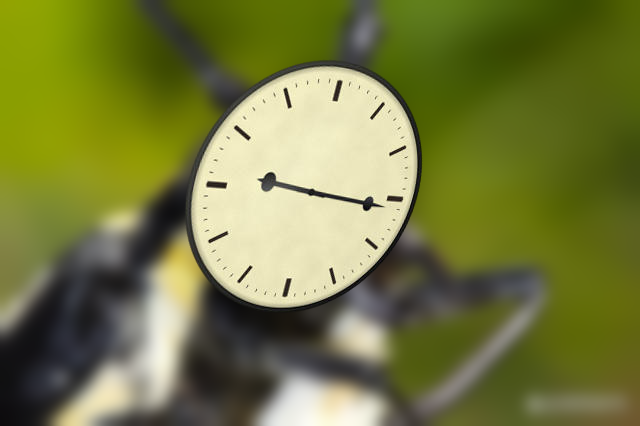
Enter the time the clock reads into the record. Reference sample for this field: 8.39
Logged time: 9.16
